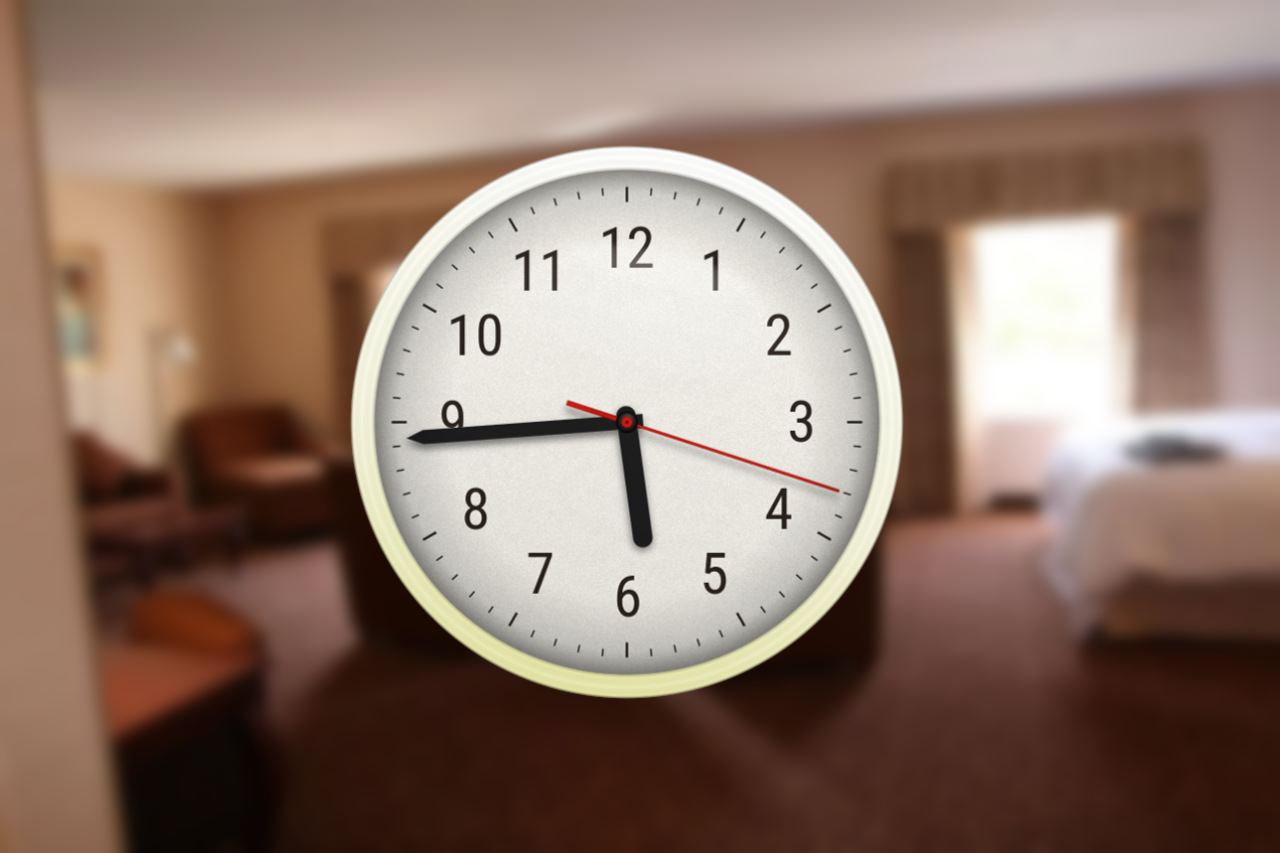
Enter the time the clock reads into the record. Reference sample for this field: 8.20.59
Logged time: 5.44.18
